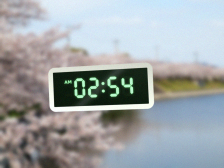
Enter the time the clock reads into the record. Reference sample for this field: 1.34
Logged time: 2.54
